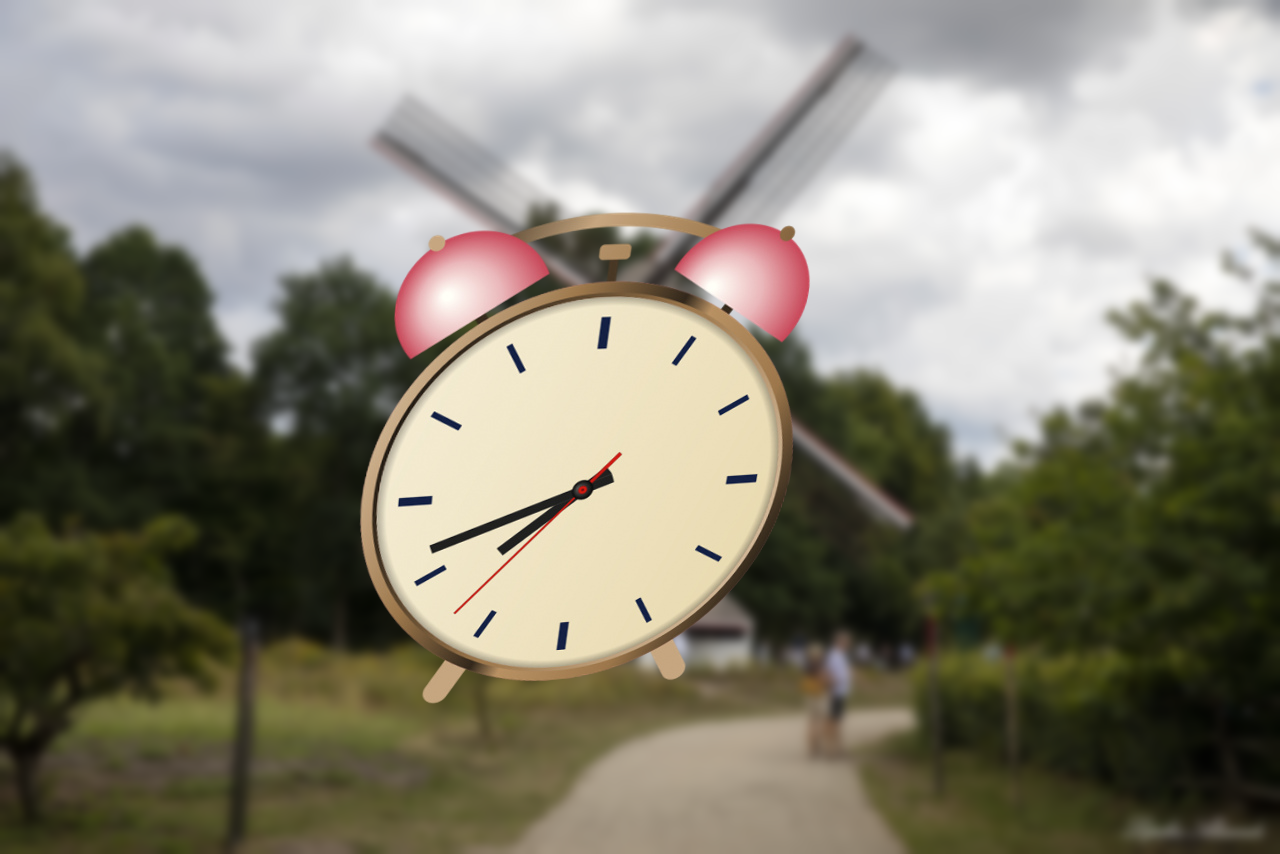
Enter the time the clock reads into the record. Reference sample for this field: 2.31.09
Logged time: 7.41.37
